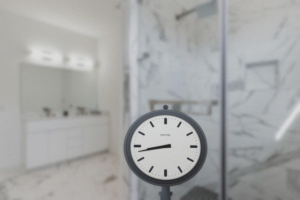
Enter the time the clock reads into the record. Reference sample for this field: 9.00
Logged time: 8.43
